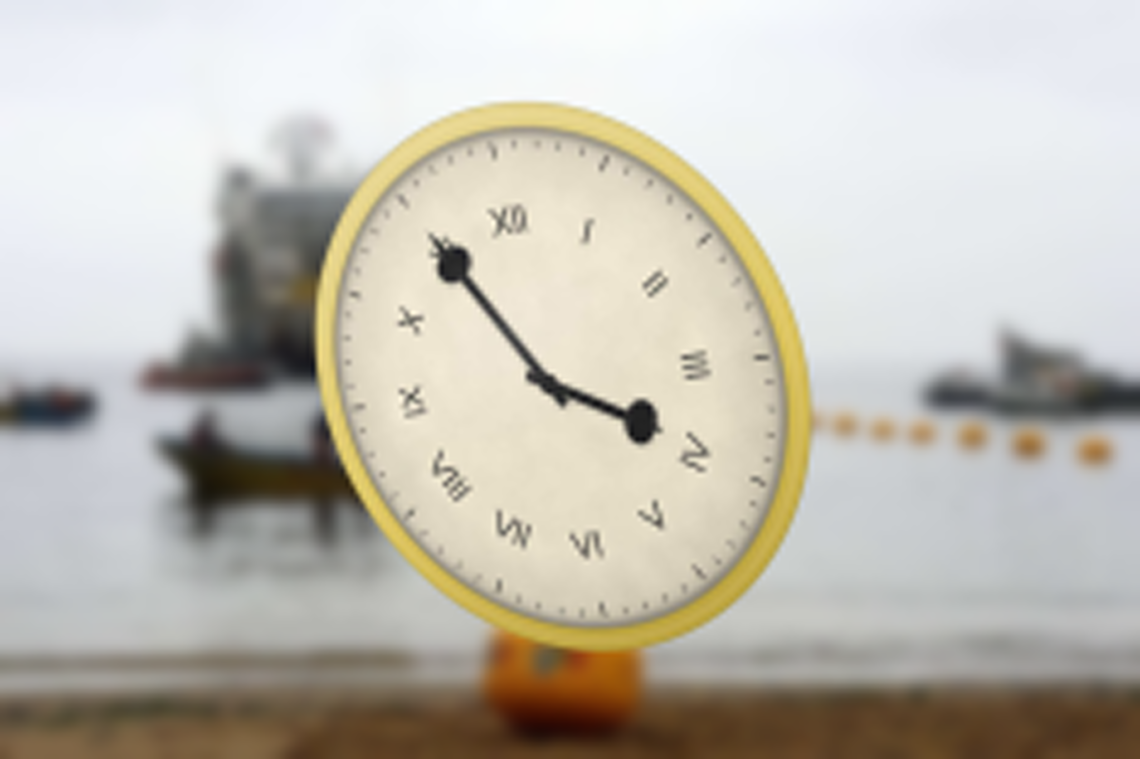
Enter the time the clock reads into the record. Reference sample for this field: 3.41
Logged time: 3.55
